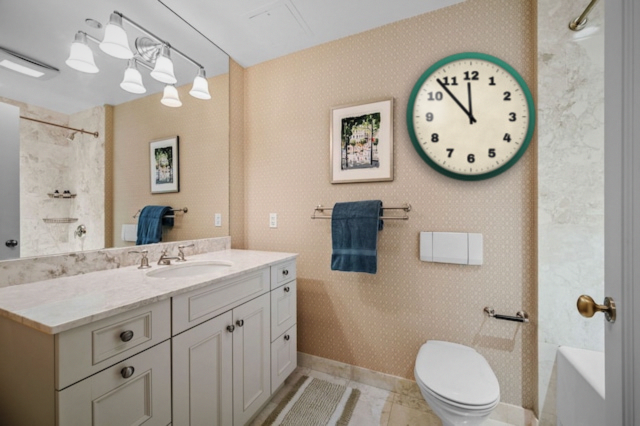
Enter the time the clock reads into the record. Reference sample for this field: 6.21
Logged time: 11.53
